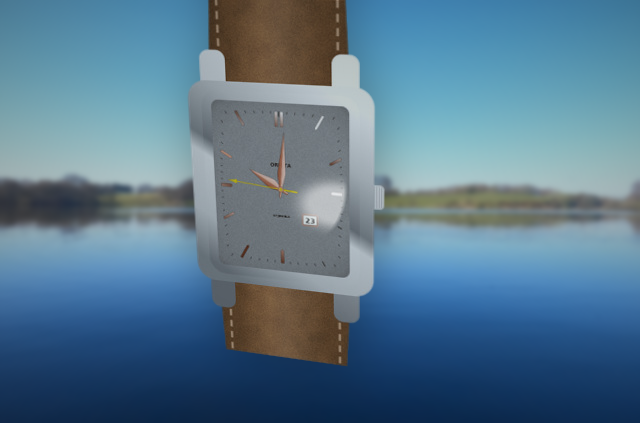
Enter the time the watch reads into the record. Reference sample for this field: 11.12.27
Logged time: 10.00.46
